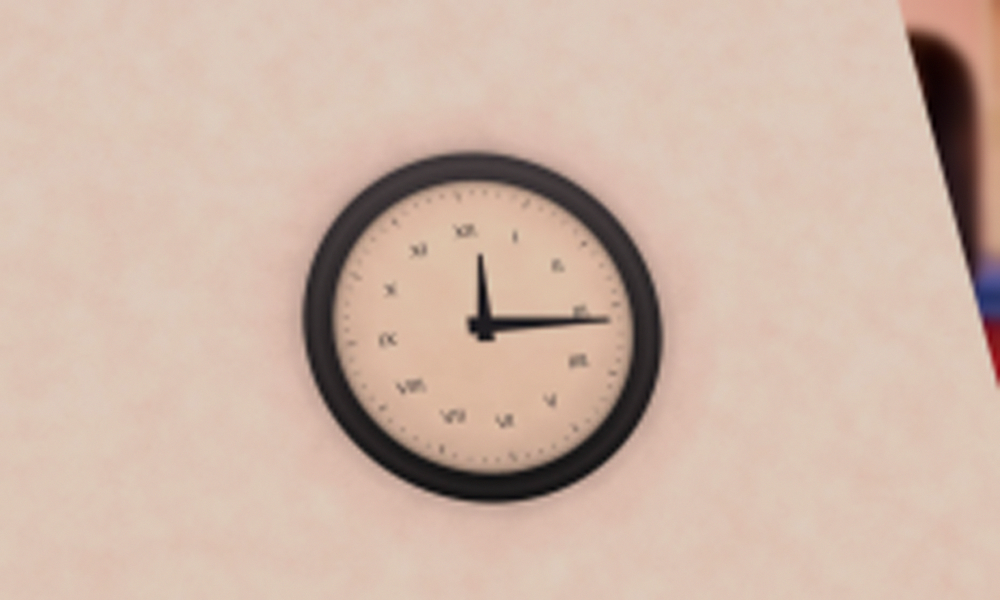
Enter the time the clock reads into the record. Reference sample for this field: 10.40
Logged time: 12.16
